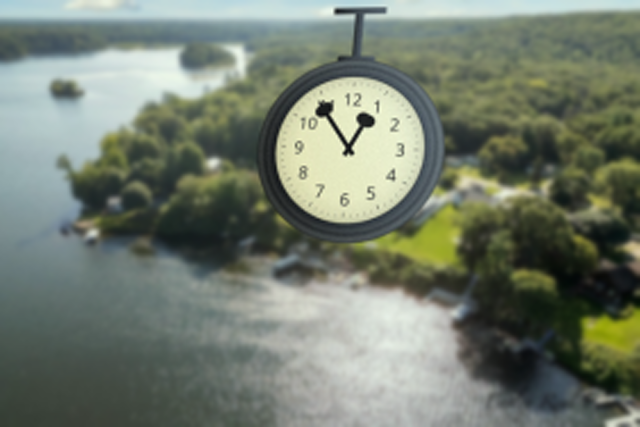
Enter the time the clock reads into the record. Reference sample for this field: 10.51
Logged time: 12.54
